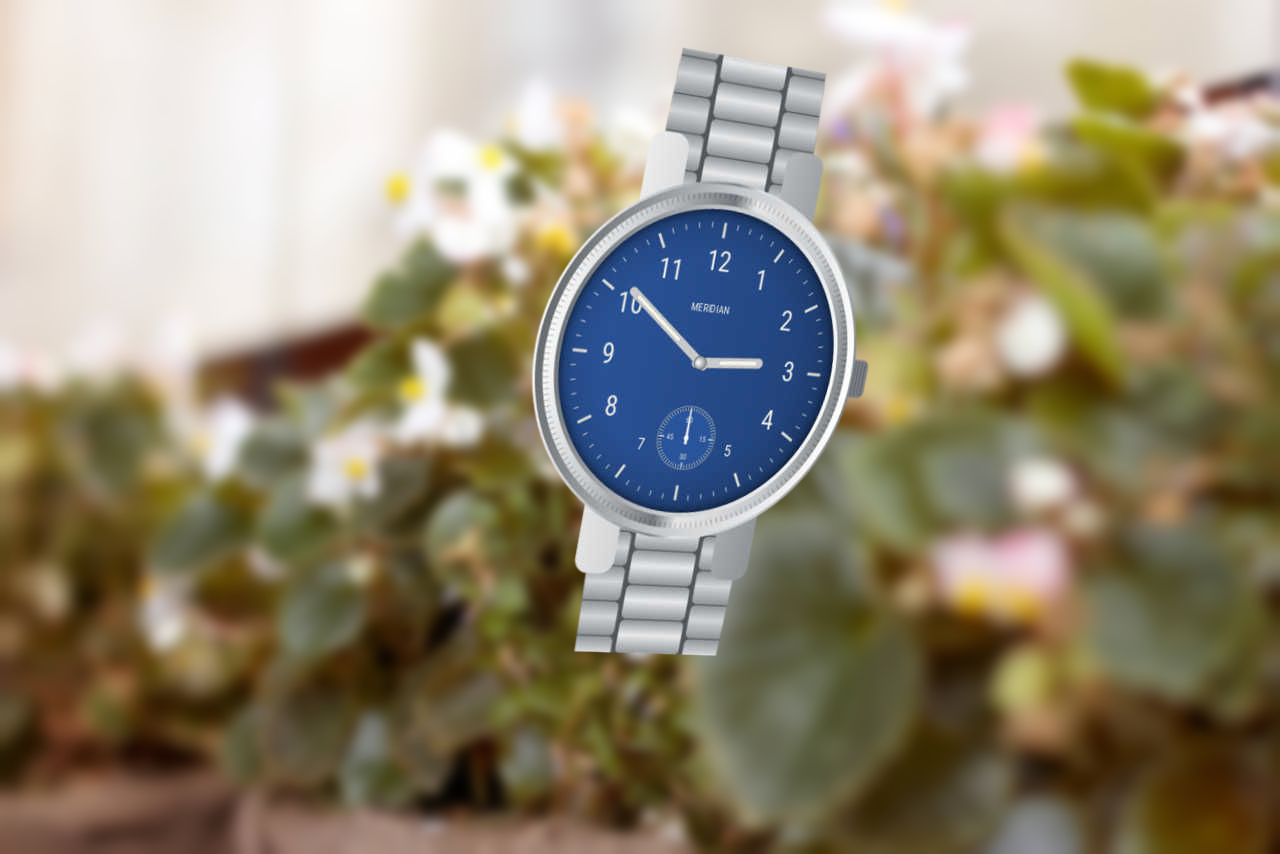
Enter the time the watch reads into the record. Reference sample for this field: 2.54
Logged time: 2.51
